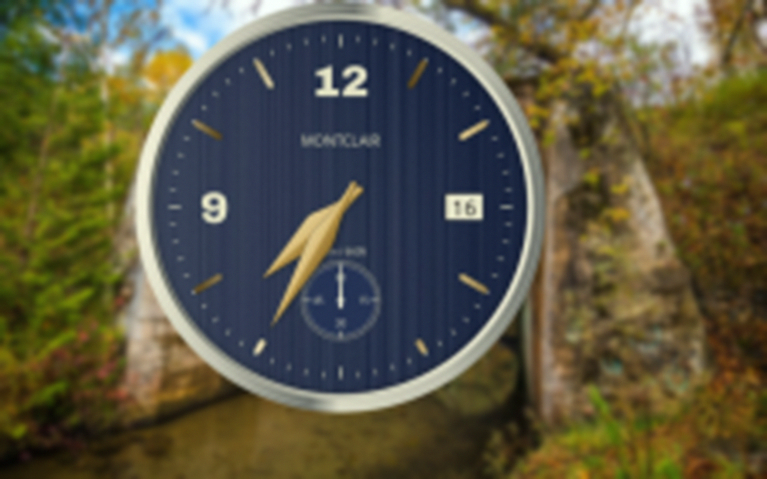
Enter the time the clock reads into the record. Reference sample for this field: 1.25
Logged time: 7.35
